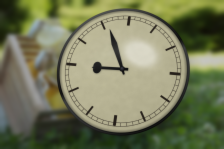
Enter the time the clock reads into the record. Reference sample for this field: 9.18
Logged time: 8.56
